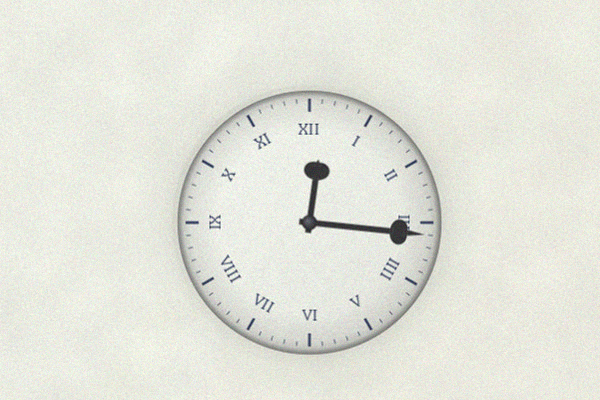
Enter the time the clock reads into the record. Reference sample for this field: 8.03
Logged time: 12.16
